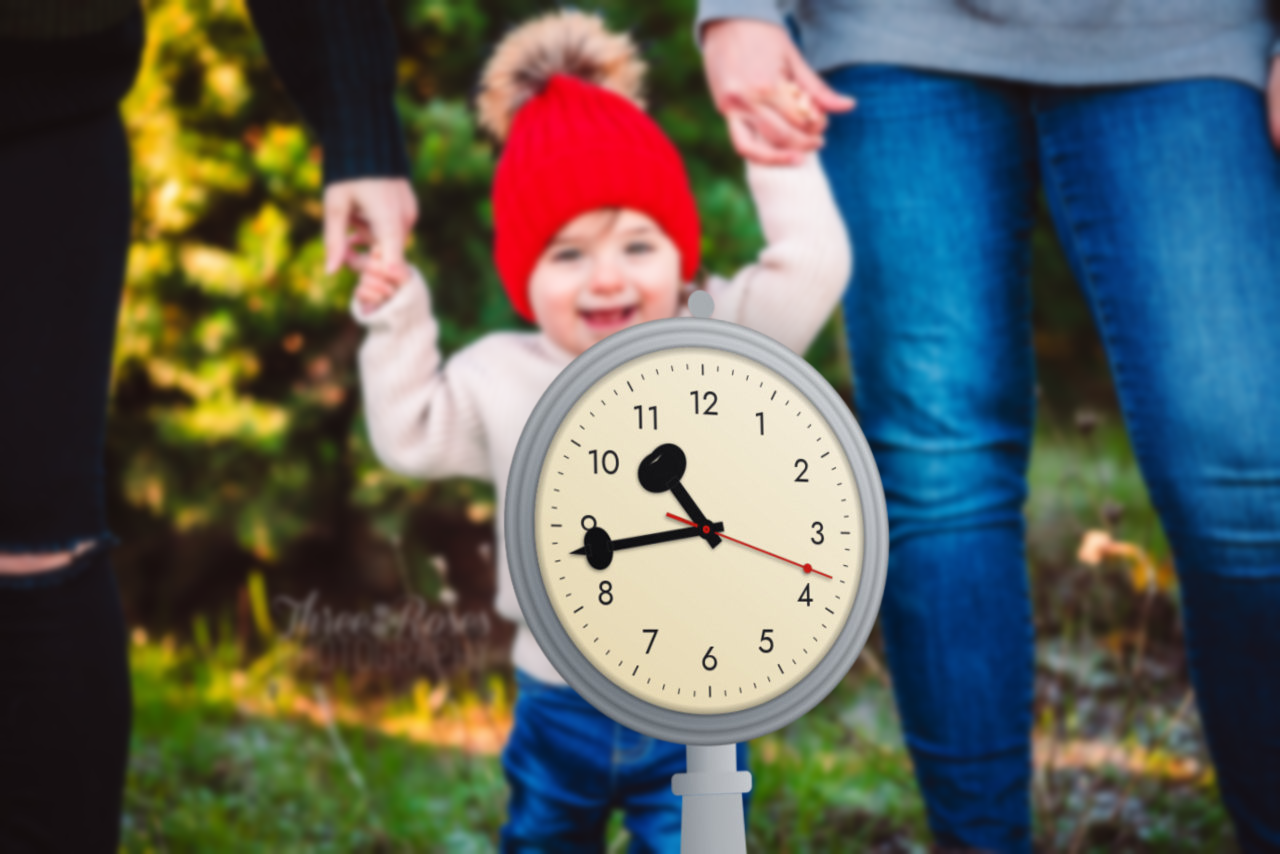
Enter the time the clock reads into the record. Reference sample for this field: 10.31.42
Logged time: 10.43.18
